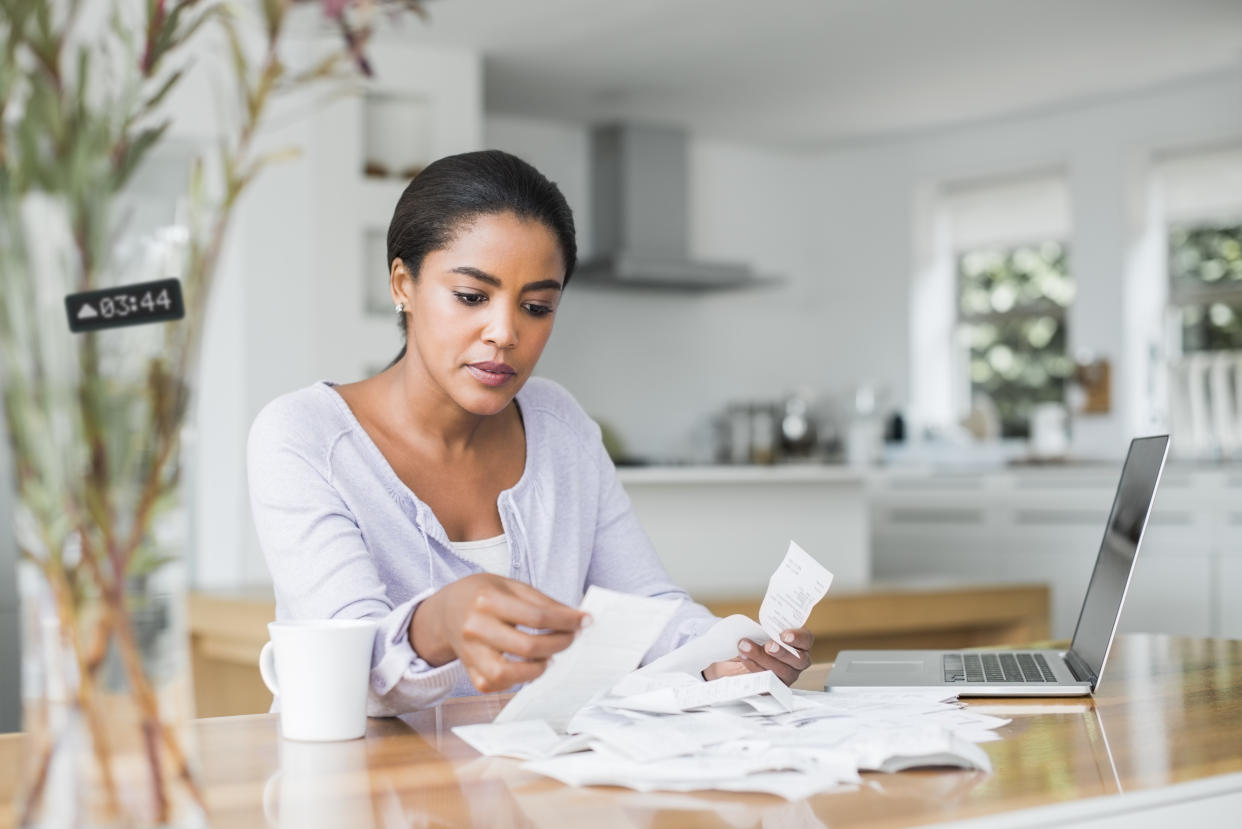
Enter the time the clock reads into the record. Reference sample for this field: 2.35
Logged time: 3.44
